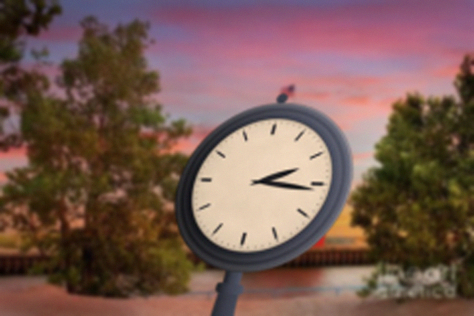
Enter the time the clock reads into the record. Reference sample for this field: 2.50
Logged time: 2.16
